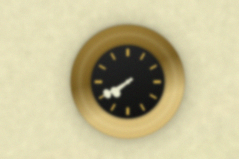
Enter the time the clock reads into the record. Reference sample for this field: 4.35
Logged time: 7.40
